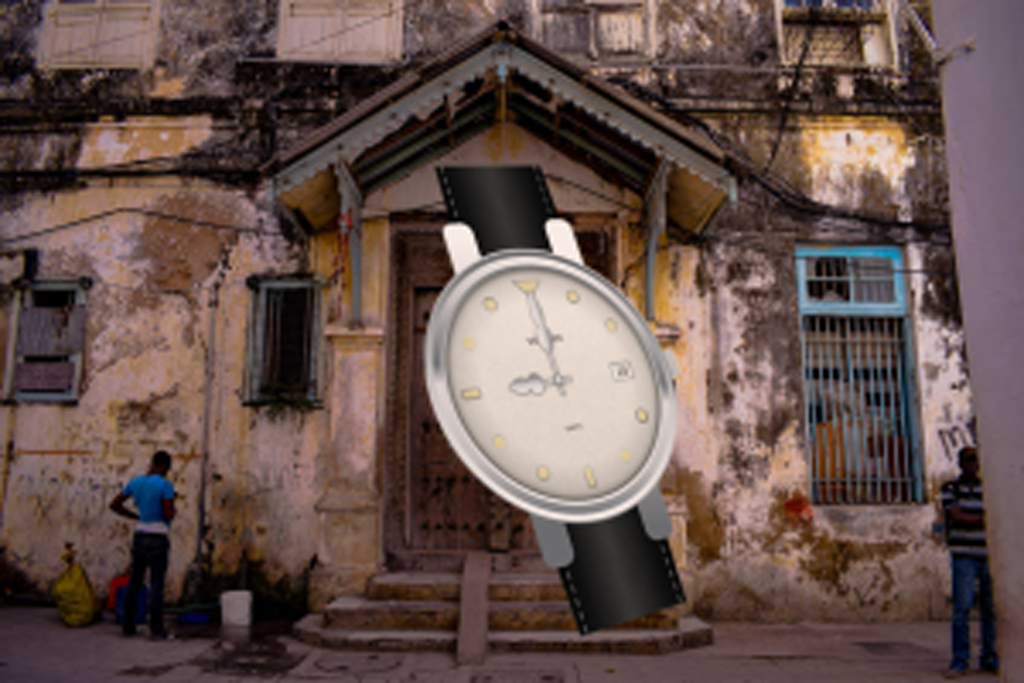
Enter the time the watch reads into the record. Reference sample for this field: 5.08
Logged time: 9.00
